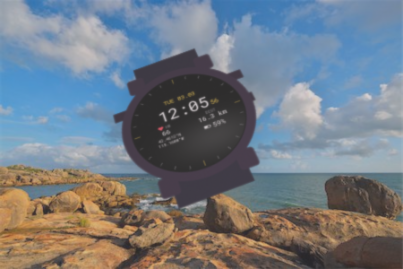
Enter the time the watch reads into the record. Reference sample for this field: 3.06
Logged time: 12.05
